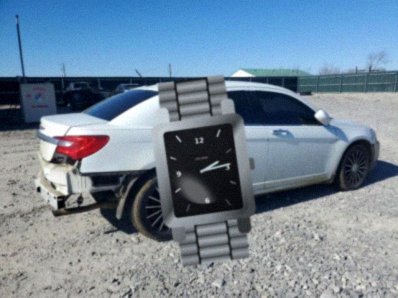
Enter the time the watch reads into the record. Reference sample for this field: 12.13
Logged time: 2.14
